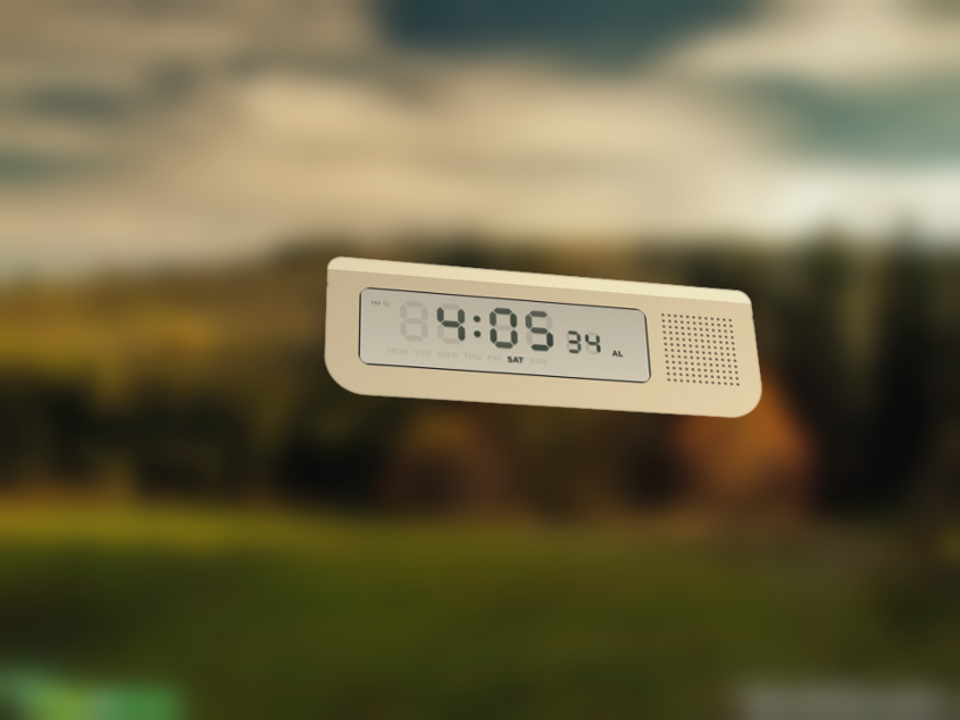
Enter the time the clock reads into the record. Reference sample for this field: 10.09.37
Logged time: 4.05.34
